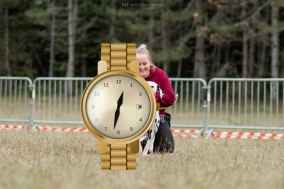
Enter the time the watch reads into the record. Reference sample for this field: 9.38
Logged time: 12.32
